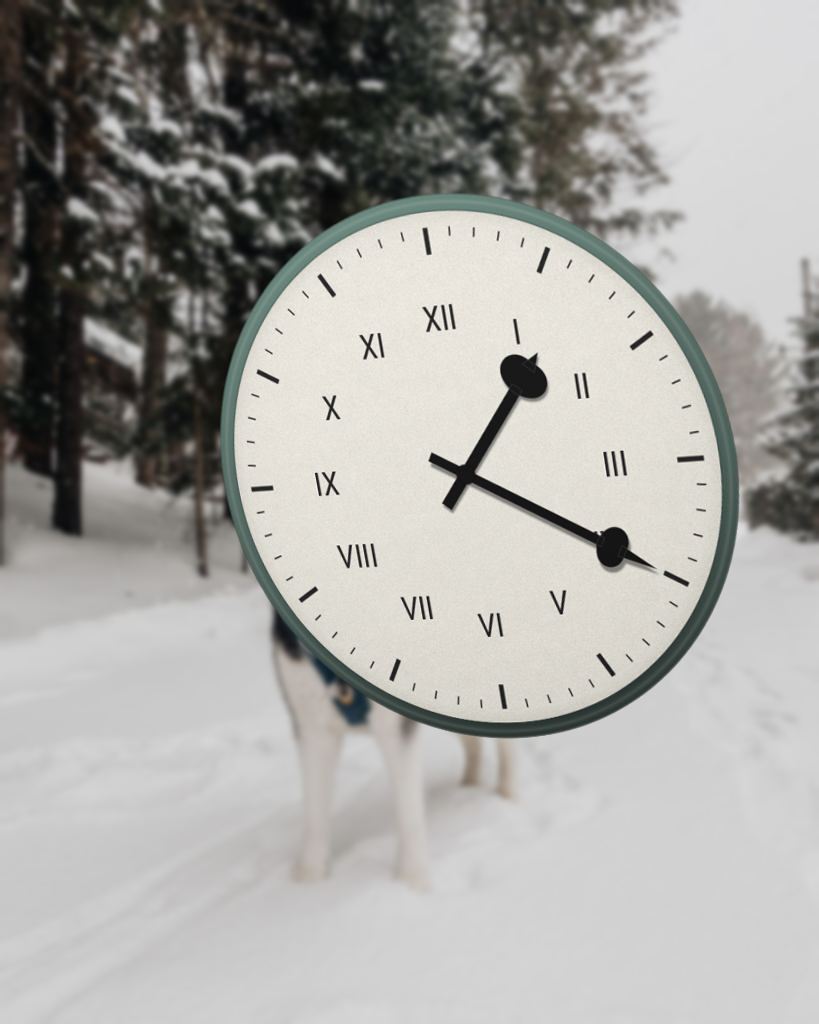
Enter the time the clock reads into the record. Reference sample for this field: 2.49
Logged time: 1.20
